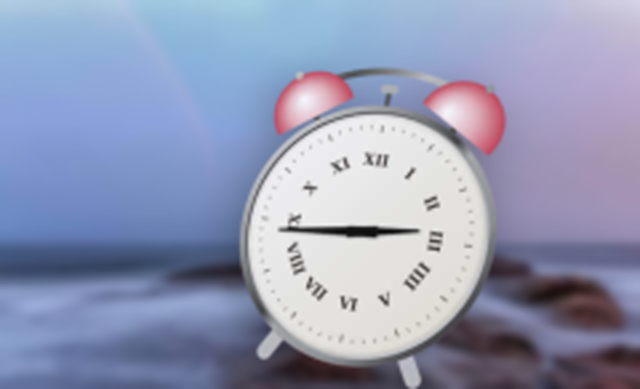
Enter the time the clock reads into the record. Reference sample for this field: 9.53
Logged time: 2.44
